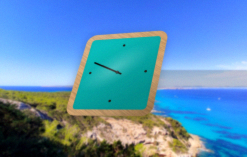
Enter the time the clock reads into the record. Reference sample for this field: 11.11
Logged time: 9.49
